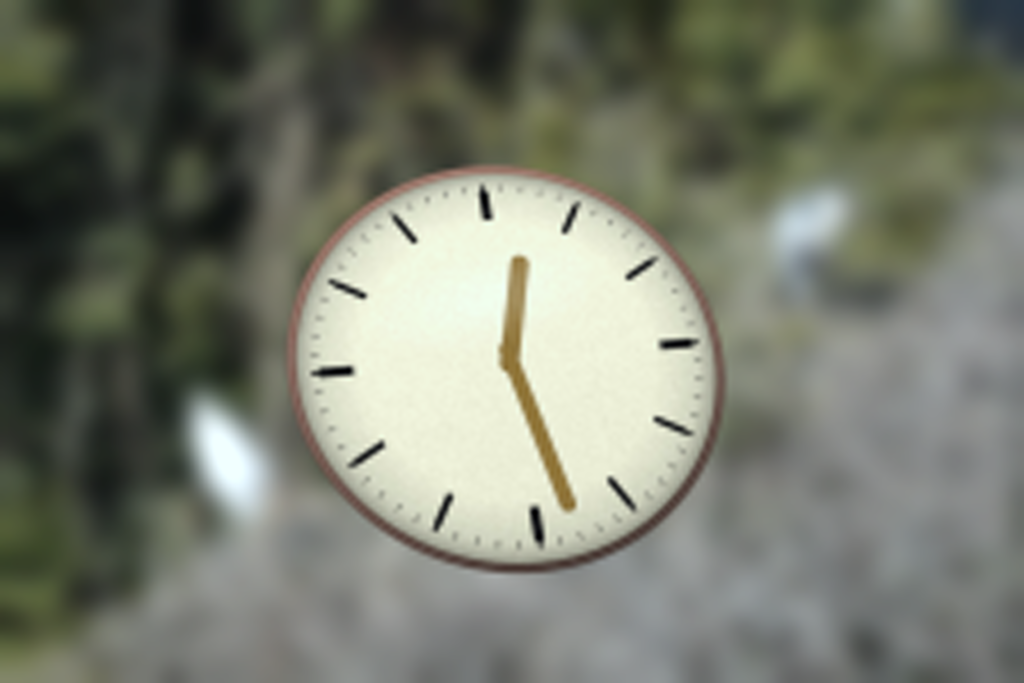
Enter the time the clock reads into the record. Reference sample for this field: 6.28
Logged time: 12.28
